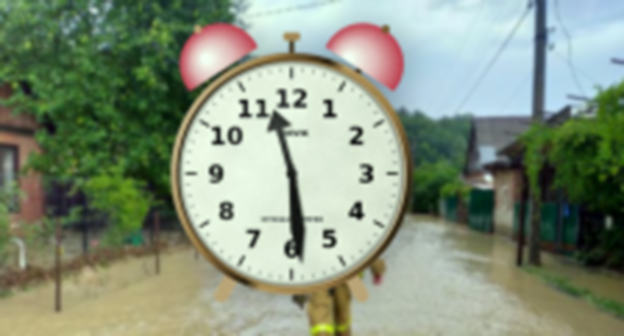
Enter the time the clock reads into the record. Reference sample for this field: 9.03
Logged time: 11.29
